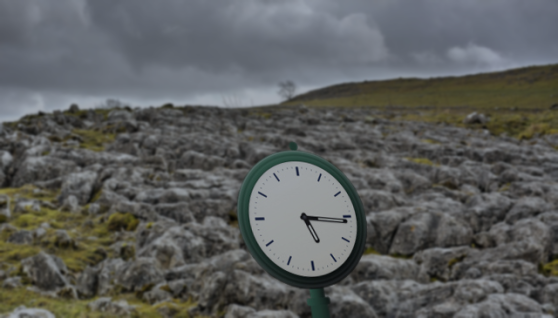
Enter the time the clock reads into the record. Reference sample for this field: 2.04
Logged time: 5.16
